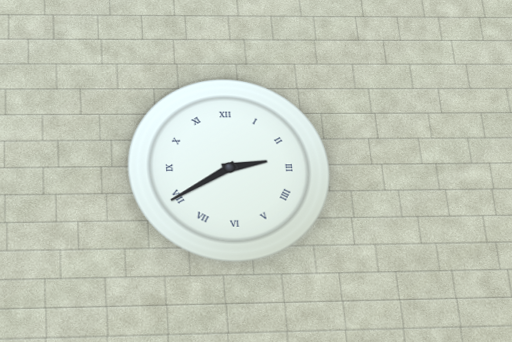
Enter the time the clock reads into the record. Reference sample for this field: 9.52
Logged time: 2.40
